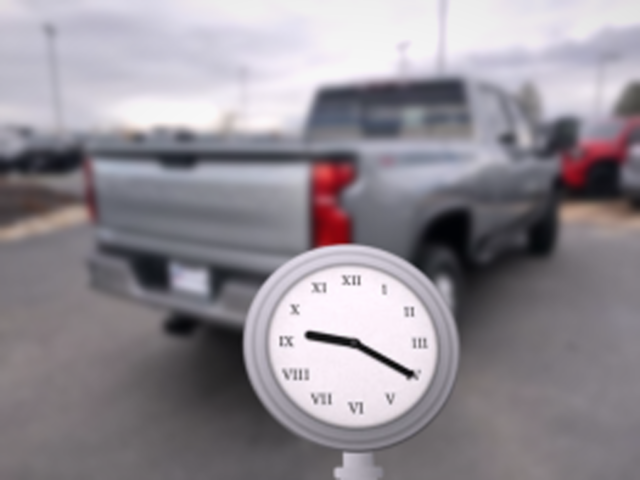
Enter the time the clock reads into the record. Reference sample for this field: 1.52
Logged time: 9.20
